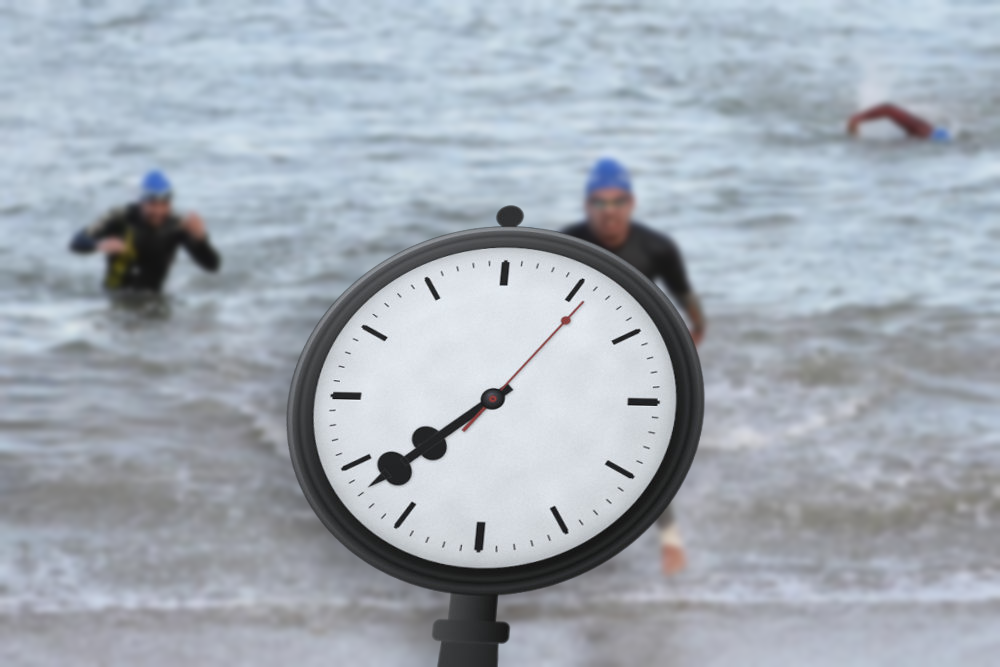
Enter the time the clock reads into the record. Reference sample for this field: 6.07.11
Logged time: 7.38.06
